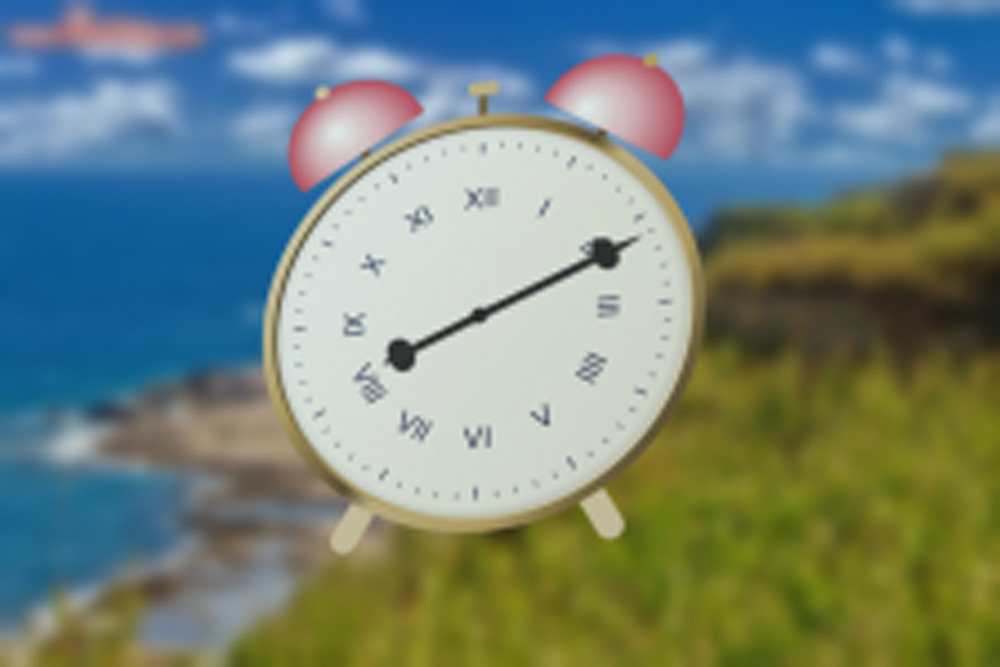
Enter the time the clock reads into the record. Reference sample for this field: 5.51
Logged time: 8.11
